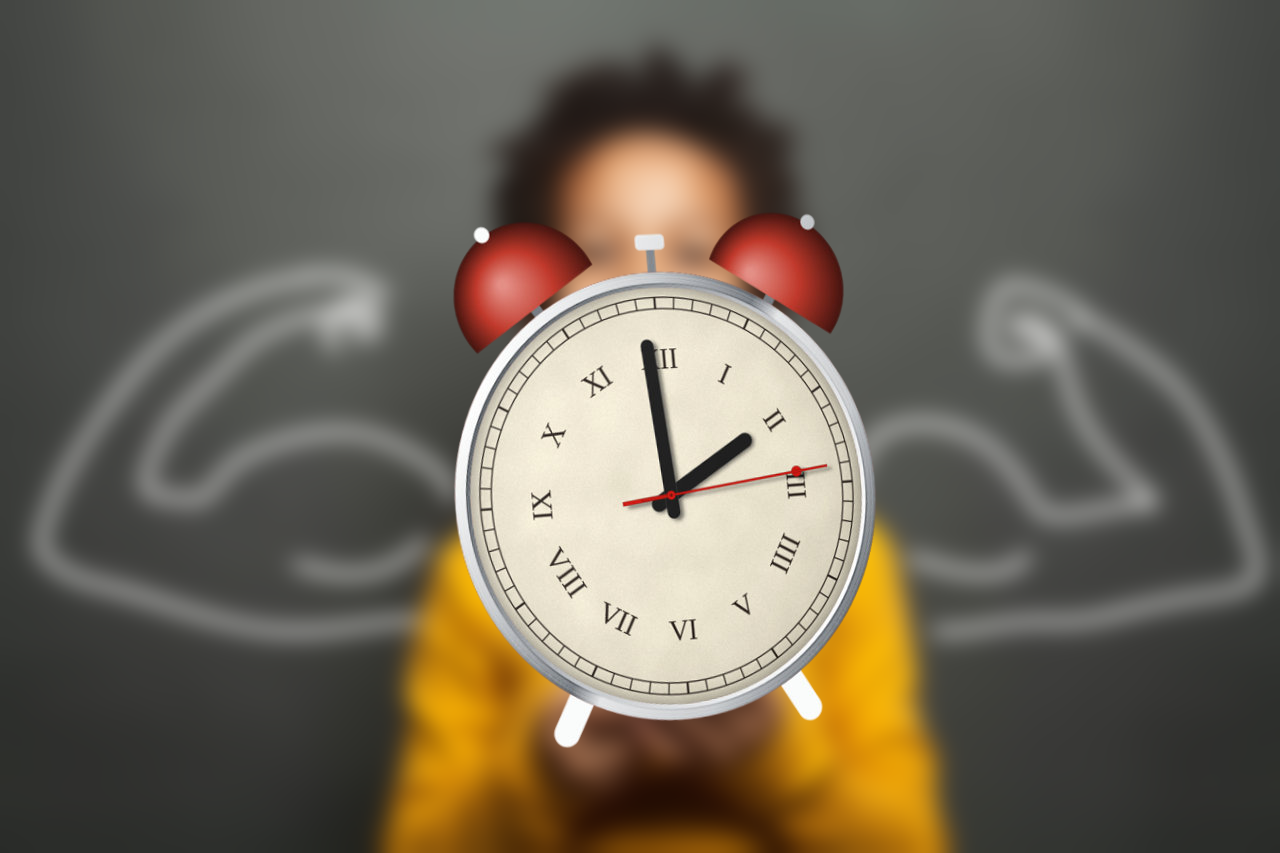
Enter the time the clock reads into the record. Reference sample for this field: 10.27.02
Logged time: 1.59.14
